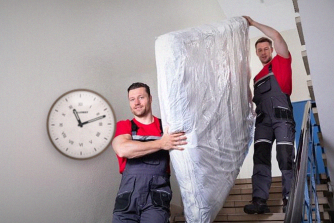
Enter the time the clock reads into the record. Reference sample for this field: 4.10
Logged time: 11.12
